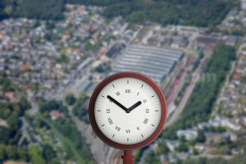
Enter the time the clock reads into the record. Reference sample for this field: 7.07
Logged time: 1.51
